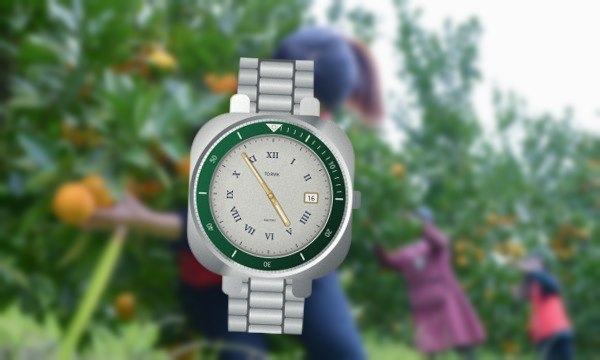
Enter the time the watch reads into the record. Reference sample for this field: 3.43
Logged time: 4.54
